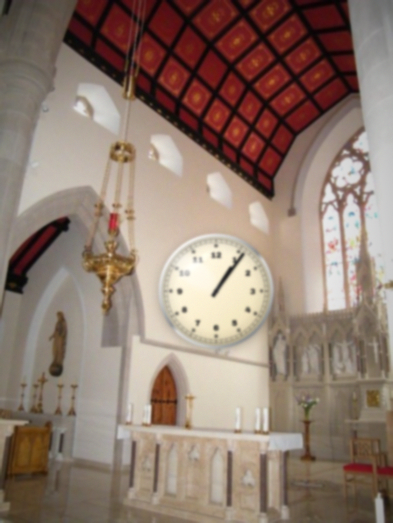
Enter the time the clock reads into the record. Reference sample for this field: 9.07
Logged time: 1.06
